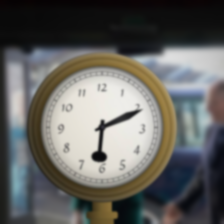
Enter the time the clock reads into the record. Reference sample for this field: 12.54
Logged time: 6.11
